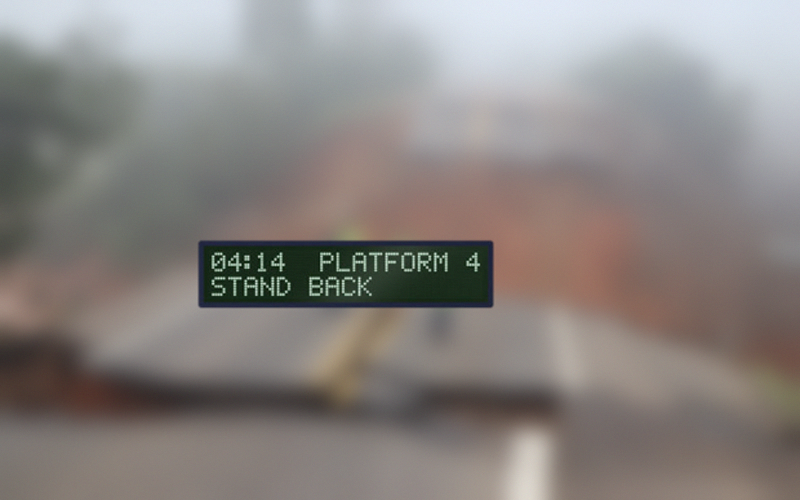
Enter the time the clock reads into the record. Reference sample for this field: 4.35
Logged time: 4.14
